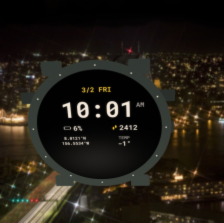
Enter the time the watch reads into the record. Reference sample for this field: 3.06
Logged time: 10.01
